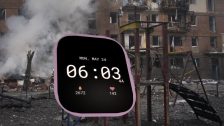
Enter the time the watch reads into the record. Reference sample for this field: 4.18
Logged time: 6.03
